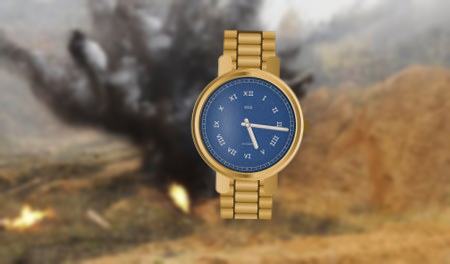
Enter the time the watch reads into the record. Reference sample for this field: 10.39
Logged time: 5.16
